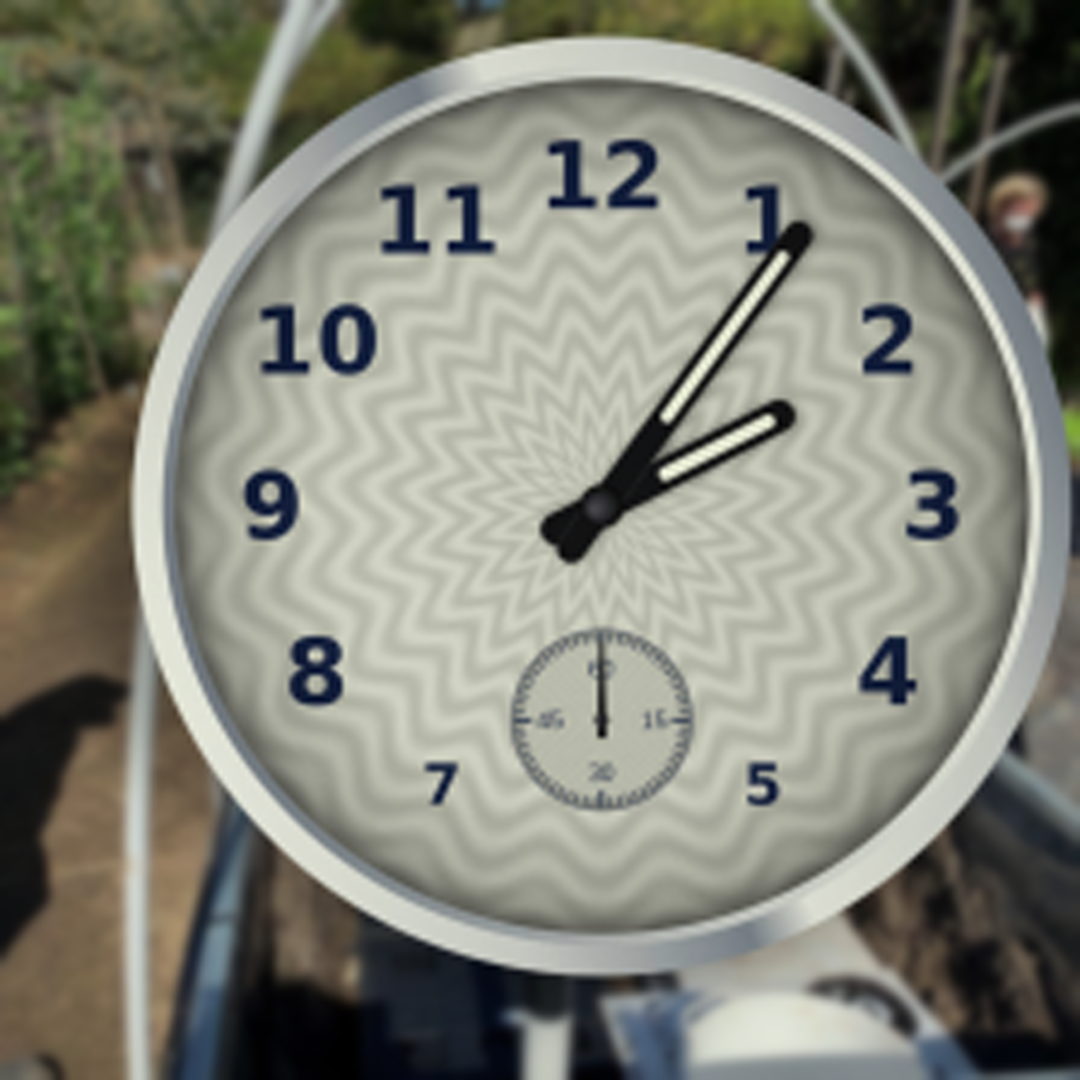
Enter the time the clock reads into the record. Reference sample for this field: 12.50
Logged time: 2.06
